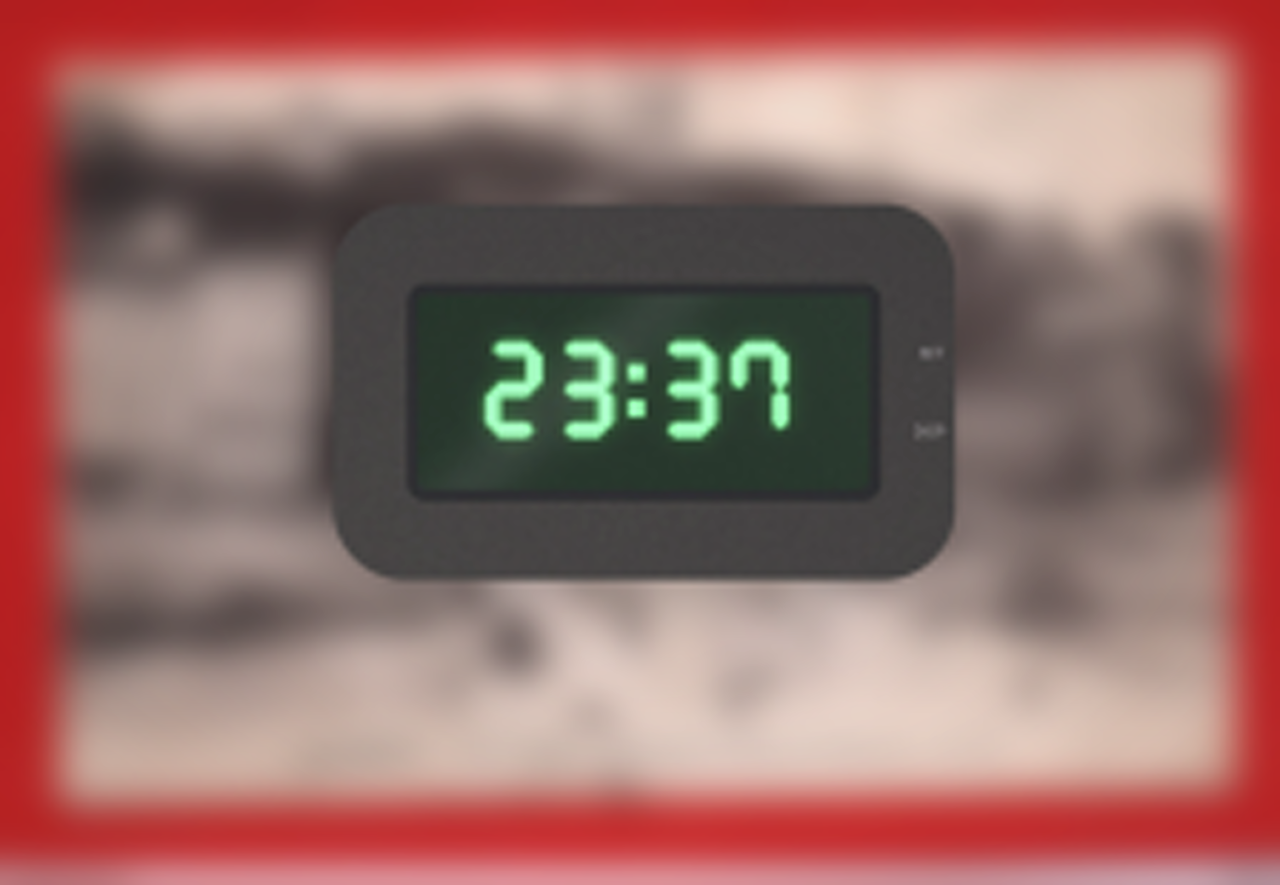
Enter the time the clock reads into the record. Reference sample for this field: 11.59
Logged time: 23.37
